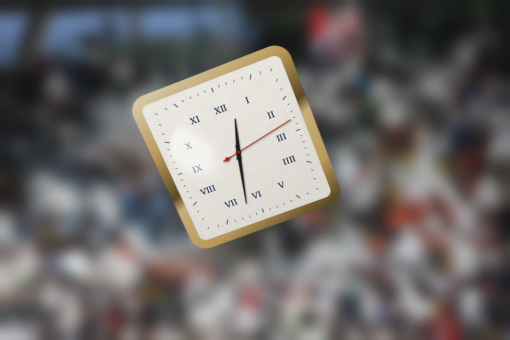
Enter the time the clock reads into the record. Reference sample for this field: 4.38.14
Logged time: 12.32.13
